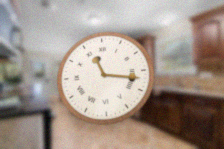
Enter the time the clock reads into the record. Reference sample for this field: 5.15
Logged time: 11.17
